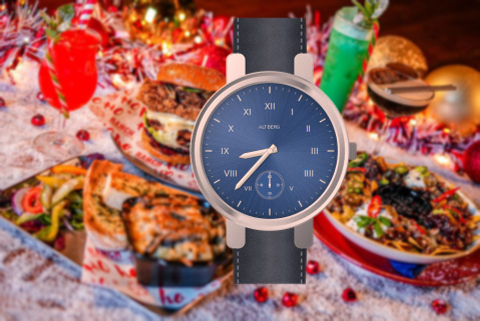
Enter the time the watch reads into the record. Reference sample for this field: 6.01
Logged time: 8.37
